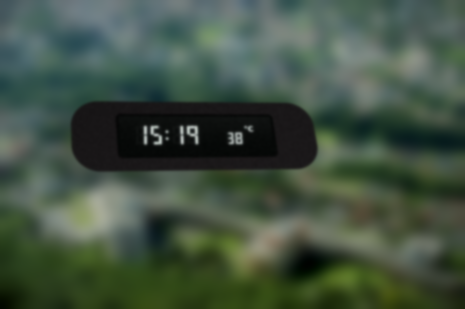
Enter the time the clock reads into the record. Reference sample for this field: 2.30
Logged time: 15.19
